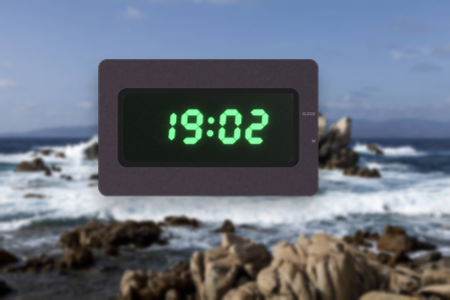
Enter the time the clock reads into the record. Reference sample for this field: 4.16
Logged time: 19.02
